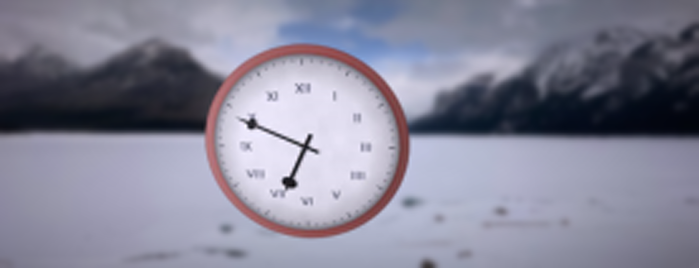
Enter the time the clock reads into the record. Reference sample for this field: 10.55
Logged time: 6.49
